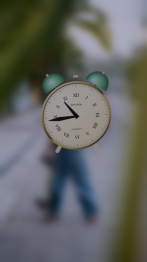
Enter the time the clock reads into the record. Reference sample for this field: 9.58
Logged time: 10.44
